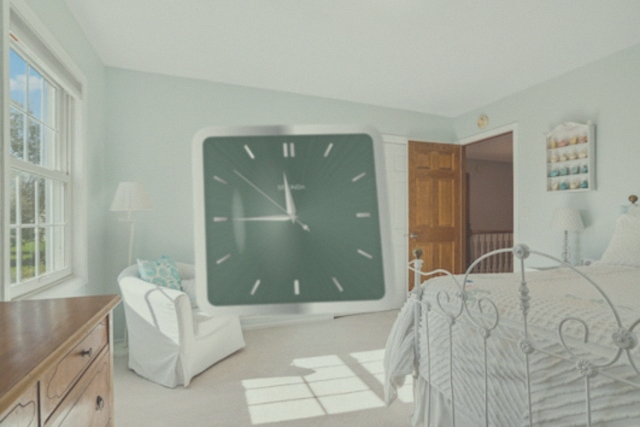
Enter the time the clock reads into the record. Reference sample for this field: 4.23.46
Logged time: 11.44.52
